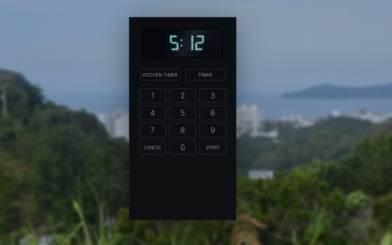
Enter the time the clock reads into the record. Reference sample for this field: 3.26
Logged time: 5.12
